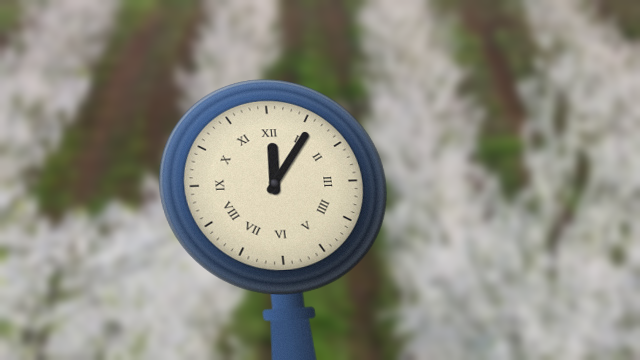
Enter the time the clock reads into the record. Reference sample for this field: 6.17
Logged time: 12.06
